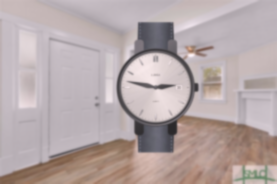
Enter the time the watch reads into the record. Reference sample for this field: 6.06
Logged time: 2.47
